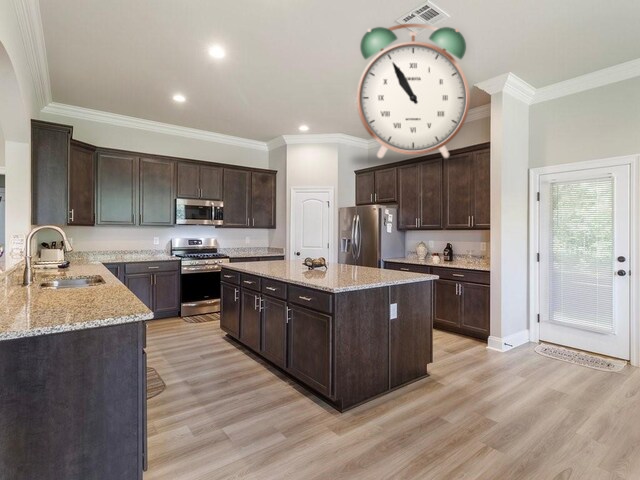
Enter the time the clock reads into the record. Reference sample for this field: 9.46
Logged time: 10.55
